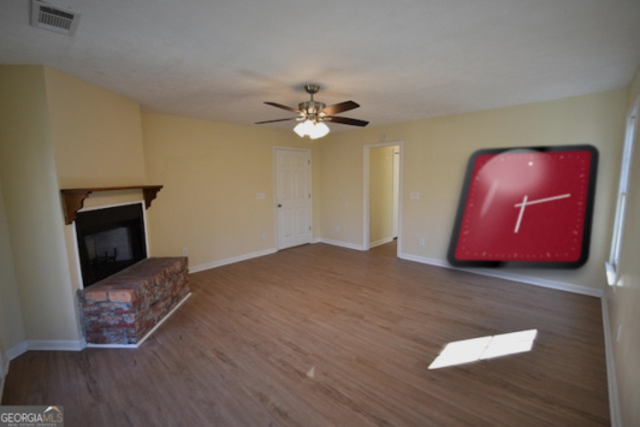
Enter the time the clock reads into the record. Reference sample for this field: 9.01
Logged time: 6.13
